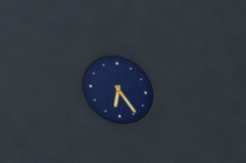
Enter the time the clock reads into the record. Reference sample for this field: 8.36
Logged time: 6.24
